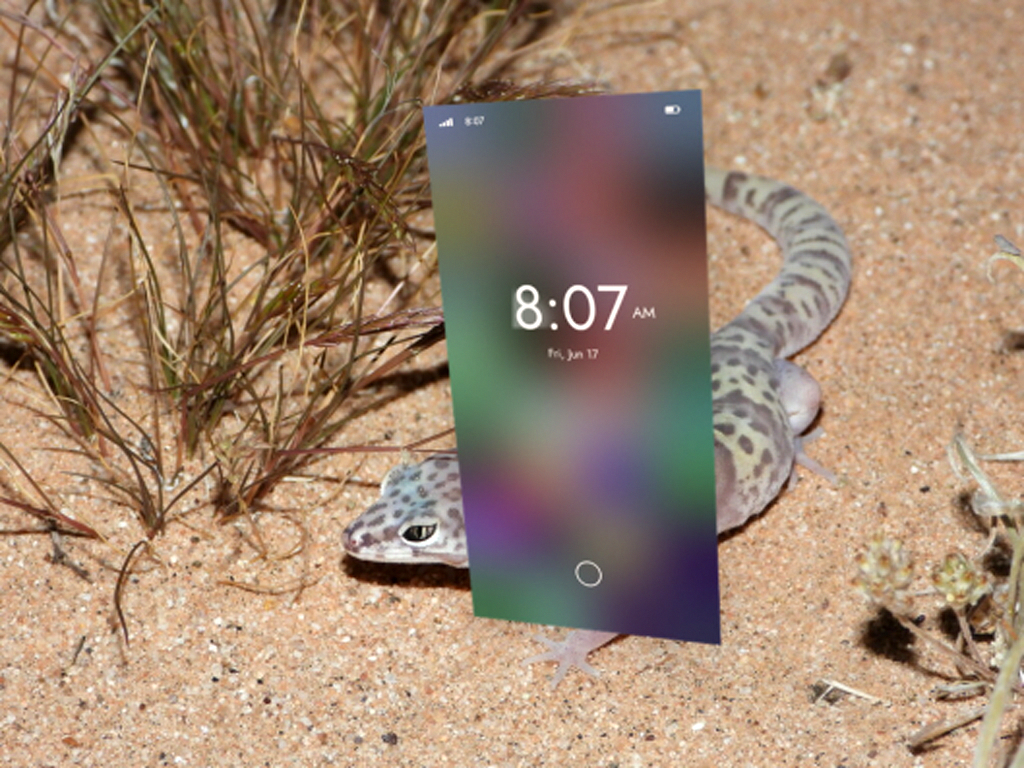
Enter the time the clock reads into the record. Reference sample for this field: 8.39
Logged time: 8.07
